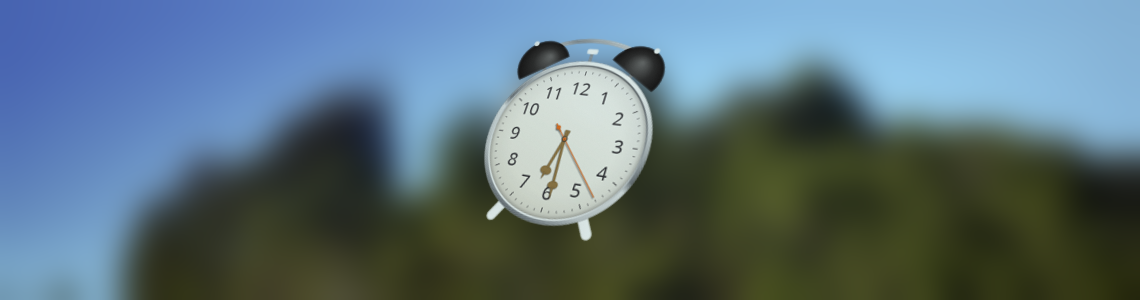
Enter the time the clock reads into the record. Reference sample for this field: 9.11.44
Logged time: 6.29.23
